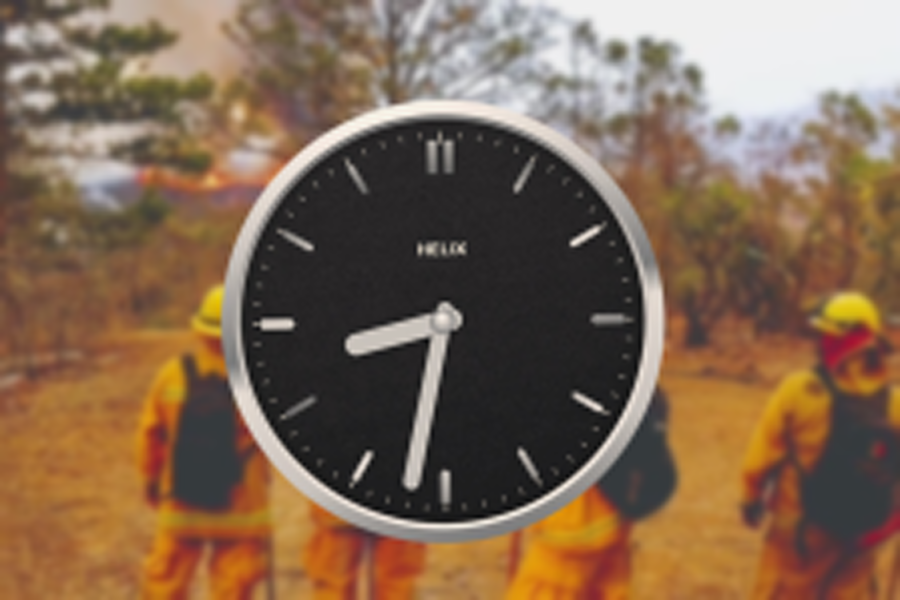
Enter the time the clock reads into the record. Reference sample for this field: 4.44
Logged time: 8.32
